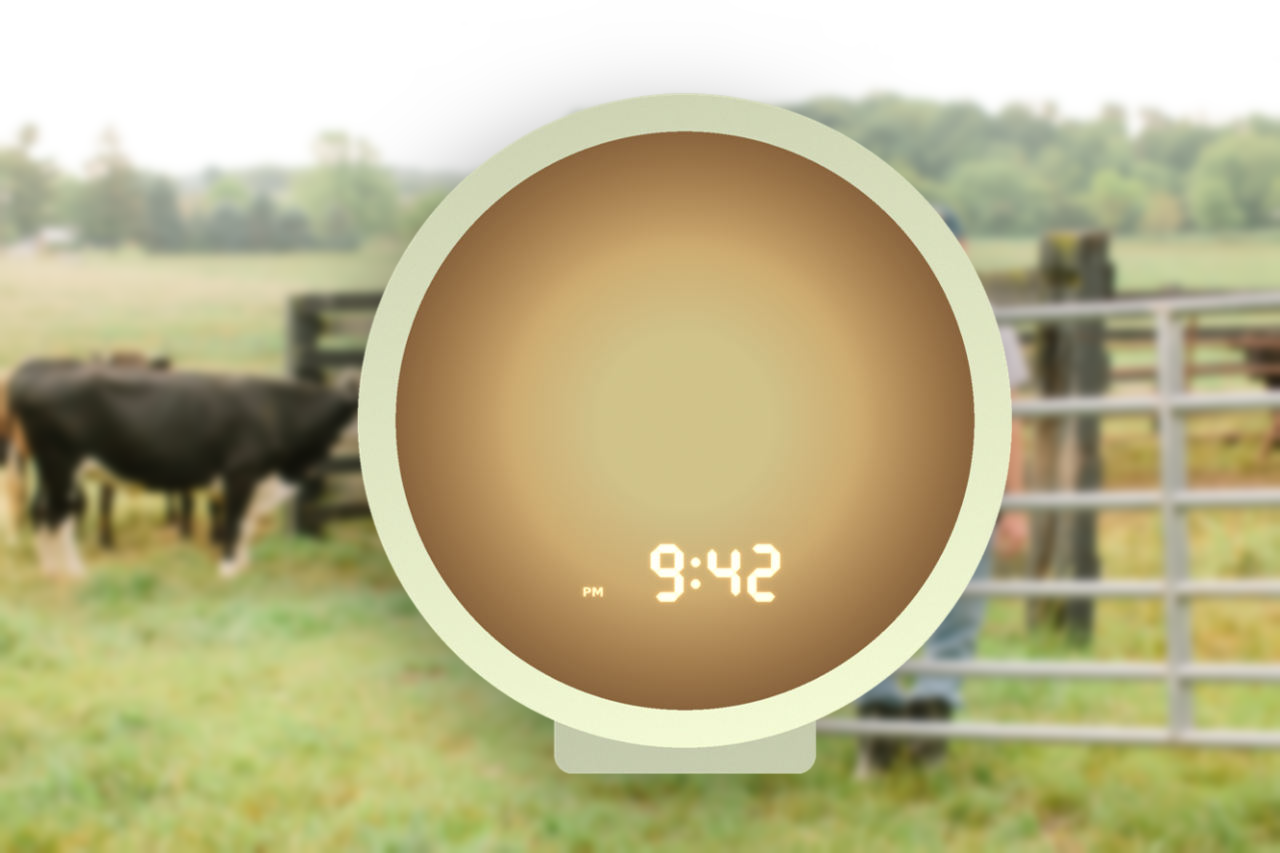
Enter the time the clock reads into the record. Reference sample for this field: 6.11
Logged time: 9.42
